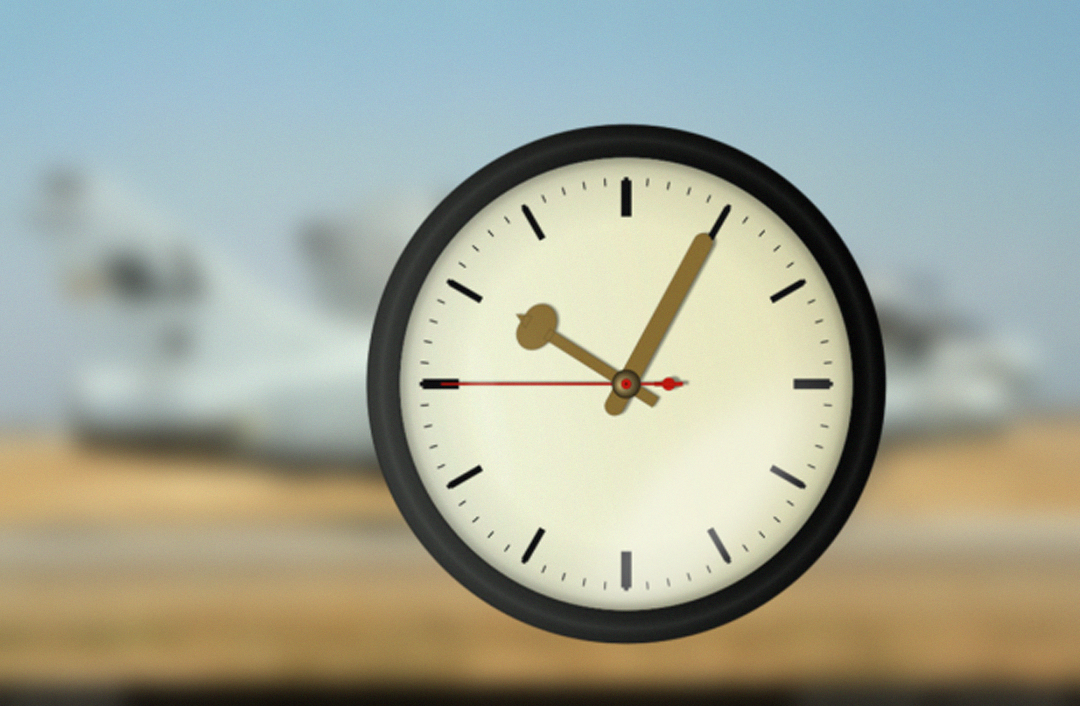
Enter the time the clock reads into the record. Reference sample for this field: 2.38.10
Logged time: 10.04.45
